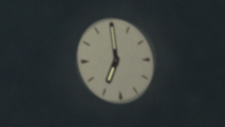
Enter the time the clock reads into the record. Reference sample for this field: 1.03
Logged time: 7.00
